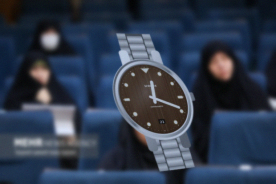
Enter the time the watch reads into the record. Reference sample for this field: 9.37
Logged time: 12.19
